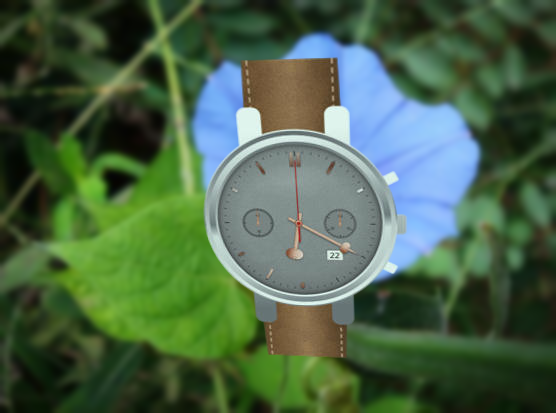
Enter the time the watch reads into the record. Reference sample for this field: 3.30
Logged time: 6.20
